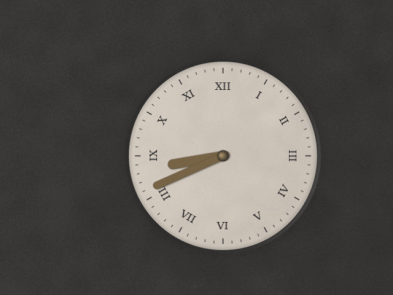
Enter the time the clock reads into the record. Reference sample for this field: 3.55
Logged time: 8.41
